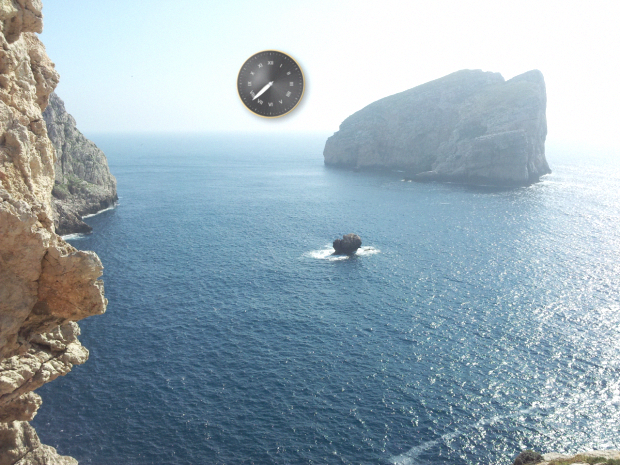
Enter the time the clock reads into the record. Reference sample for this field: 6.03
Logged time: 7.38
